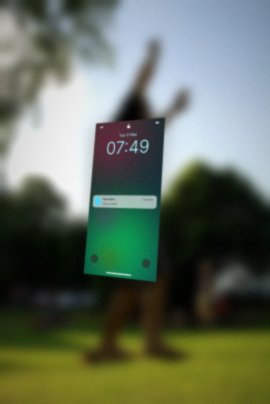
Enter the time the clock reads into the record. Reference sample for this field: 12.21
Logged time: 7.49
